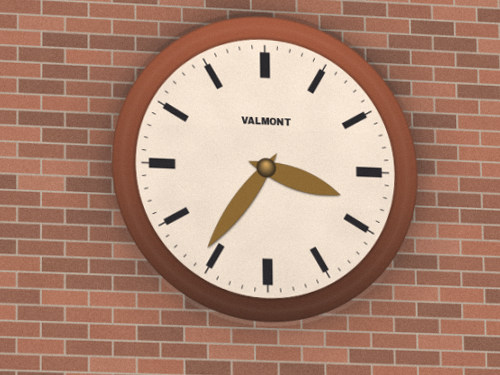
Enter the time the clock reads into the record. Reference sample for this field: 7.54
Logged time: 3.36
